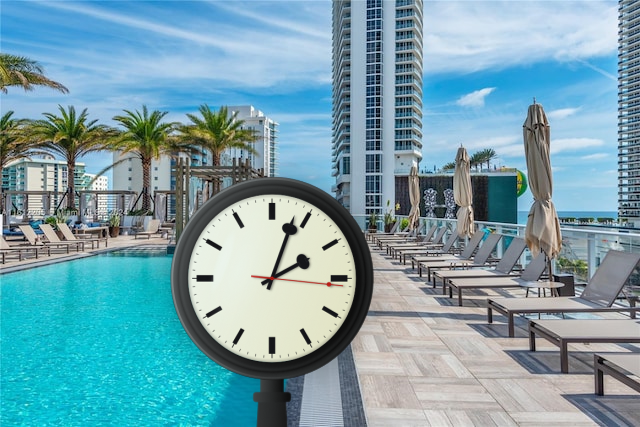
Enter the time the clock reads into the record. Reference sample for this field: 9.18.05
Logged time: 2.03.16
